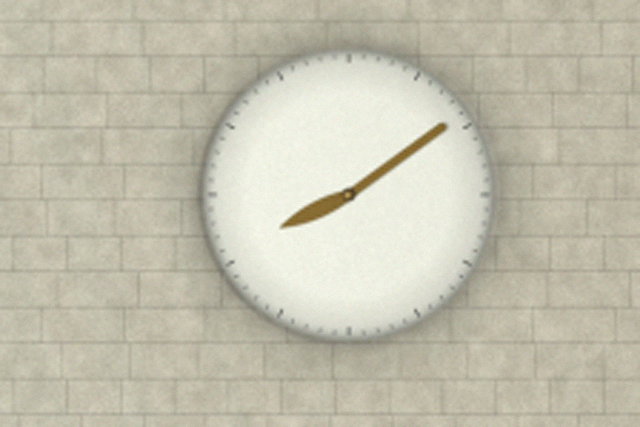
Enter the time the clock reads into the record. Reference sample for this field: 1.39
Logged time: 8.09
